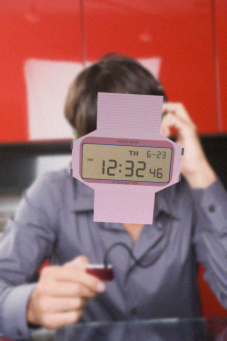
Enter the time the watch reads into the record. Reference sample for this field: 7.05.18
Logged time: 12.32.46
